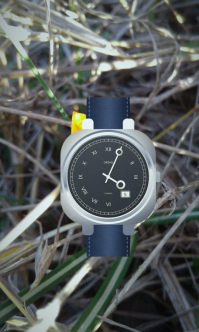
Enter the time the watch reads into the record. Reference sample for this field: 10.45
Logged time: 4.04
